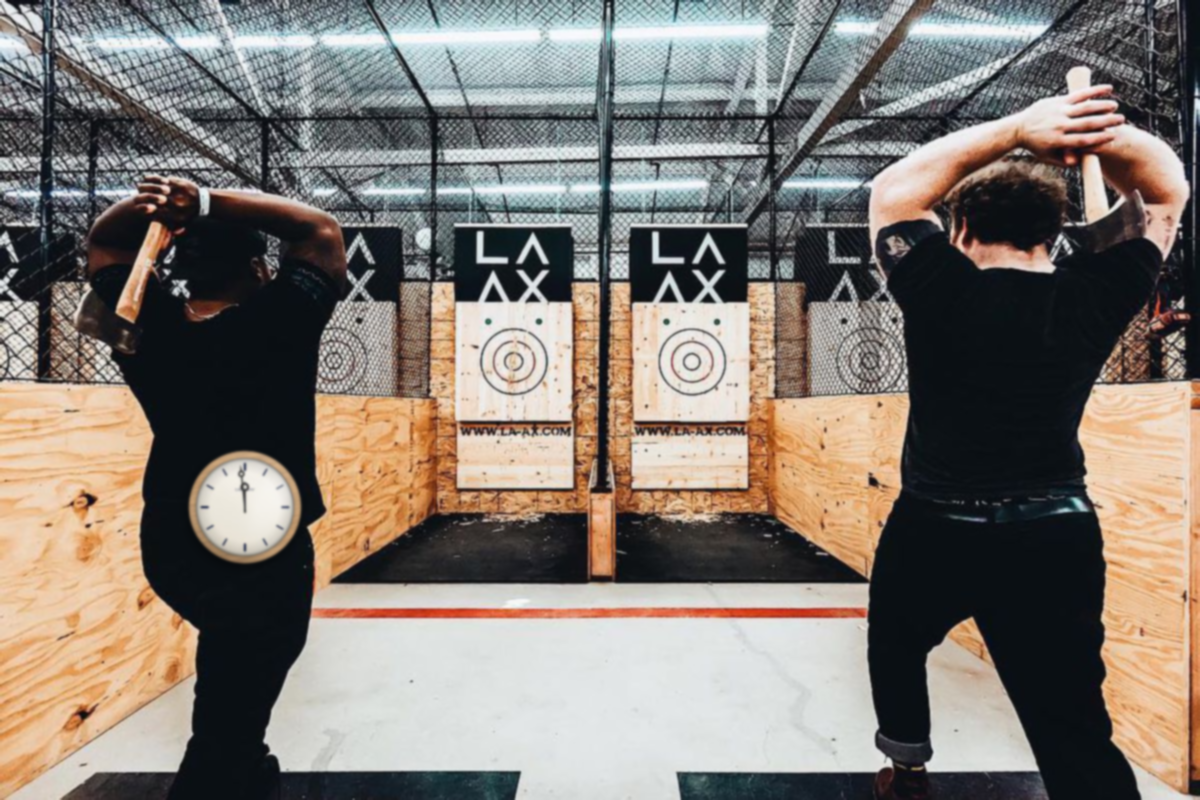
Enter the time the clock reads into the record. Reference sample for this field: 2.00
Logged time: 11.59
